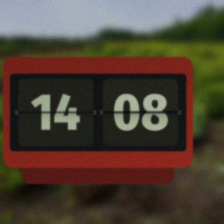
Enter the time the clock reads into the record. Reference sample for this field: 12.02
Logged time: 14.08
